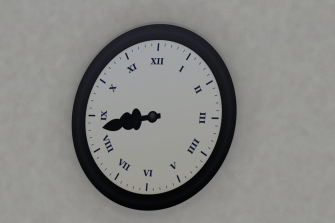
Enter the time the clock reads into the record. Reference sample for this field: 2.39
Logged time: 8.43
